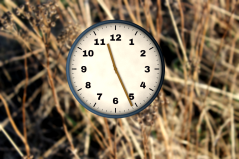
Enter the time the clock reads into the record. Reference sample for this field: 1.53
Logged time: 11.26
